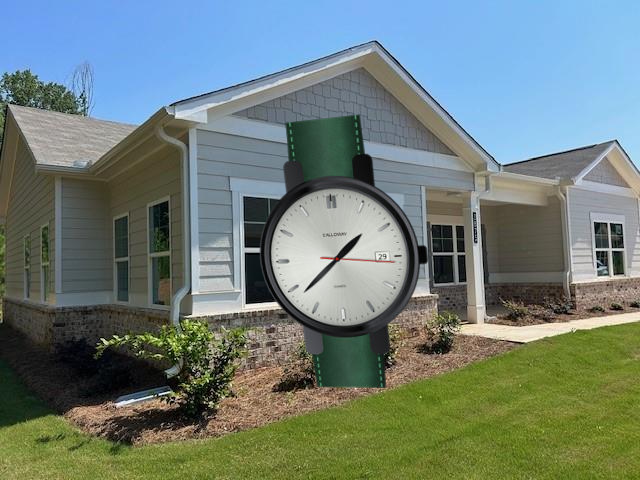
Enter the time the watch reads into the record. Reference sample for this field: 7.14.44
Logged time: 1.38.16
